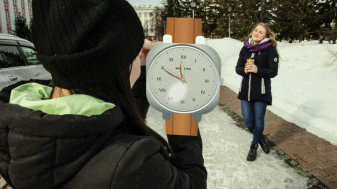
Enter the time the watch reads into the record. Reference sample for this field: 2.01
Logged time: 11.50
